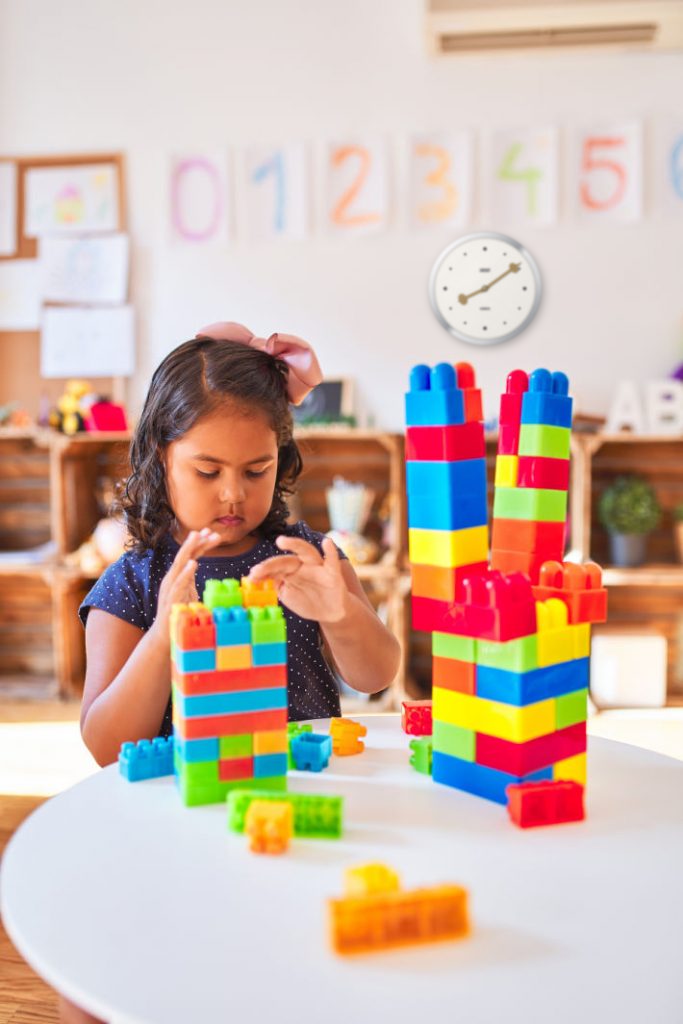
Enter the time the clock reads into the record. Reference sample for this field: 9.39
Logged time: 8.09
